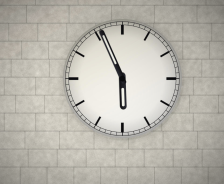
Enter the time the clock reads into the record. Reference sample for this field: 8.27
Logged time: 5.56
